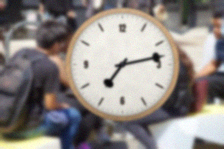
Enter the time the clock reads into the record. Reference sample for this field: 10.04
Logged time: 7.13
